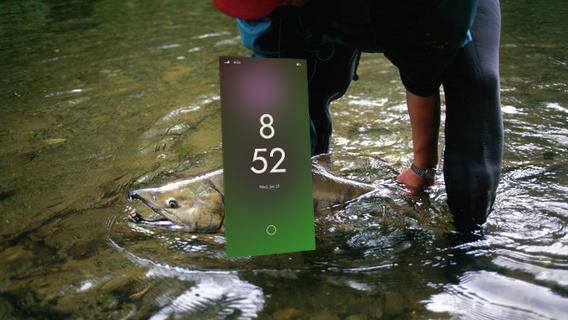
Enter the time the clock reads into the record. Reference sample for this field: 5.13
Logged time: 8.52
